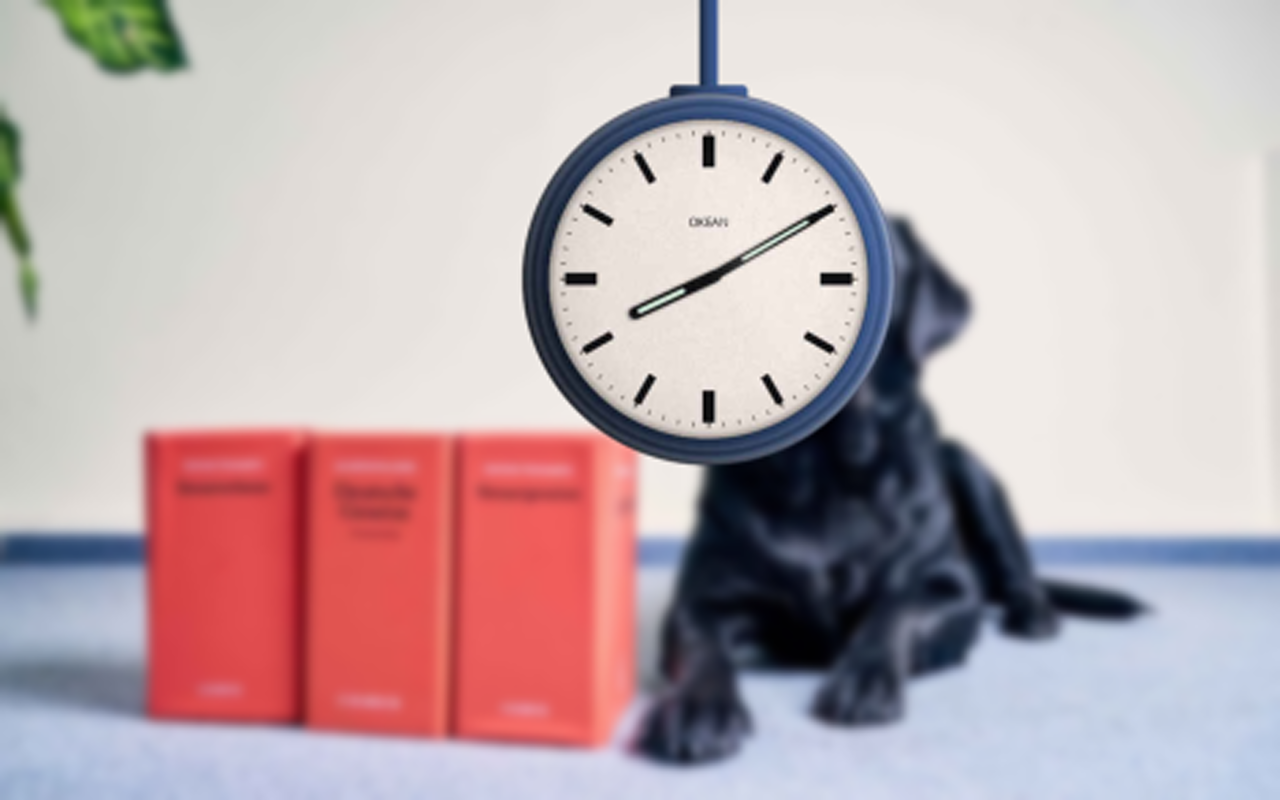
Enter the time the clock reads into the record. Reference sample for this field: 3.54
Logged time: 8.10
